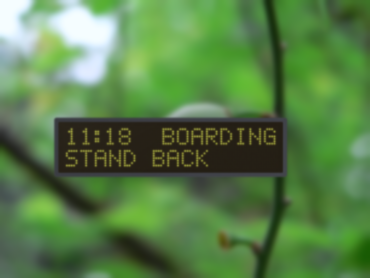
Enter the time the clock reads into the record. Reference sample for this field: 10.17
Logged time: 11.18
